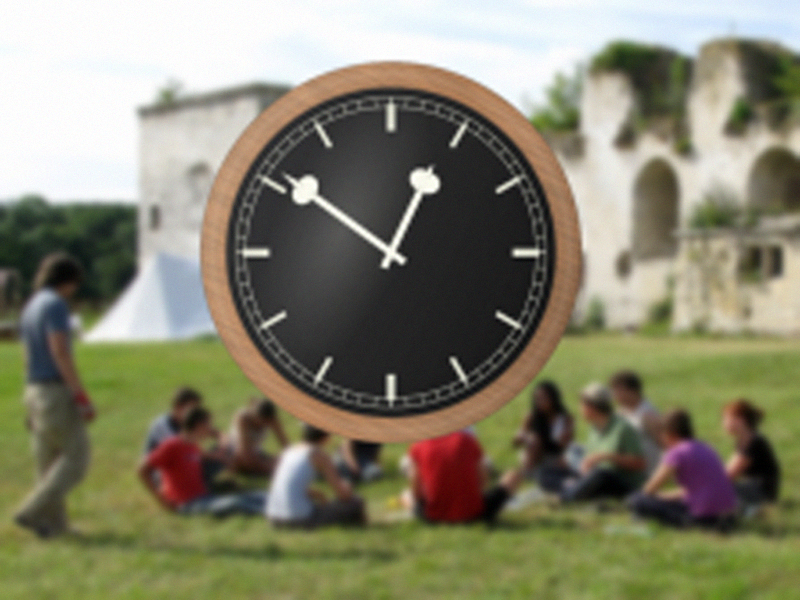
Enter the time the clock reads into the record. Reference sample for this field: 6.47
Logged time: 12.51
